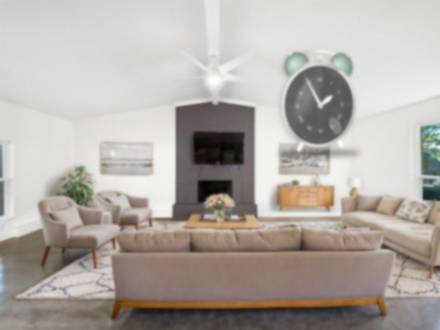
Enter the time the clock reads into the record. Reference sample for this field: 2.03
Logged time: 1.55
